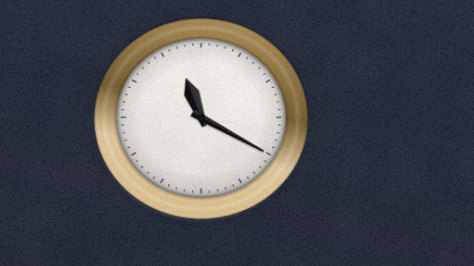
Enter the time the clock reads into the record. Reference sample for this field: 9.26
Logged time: 11.20
